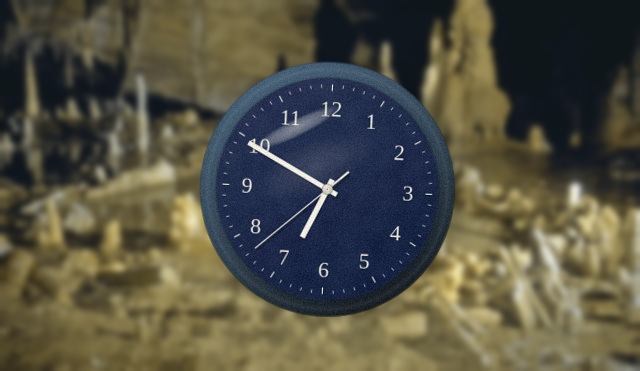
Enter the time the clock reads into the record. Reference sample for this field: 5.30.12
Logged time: 6.49.38
